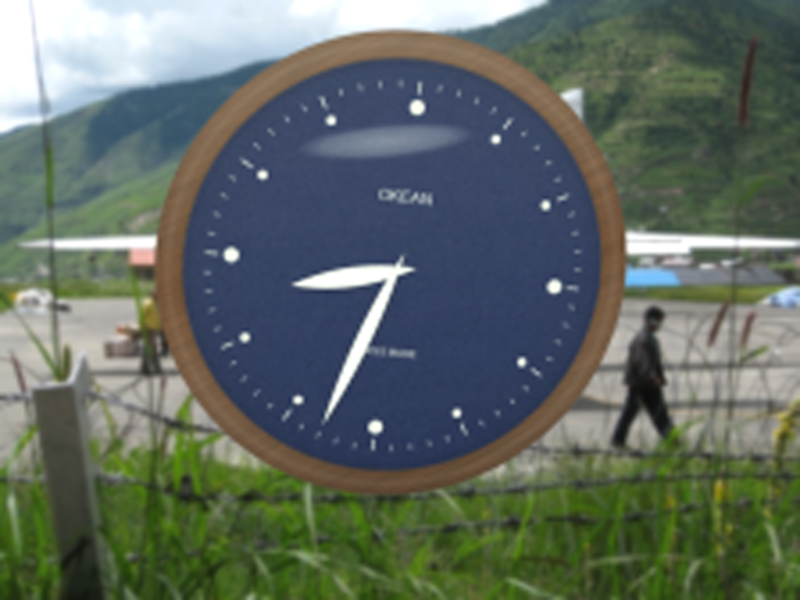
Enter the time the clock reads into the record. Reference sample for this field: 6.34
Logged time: 8.33
